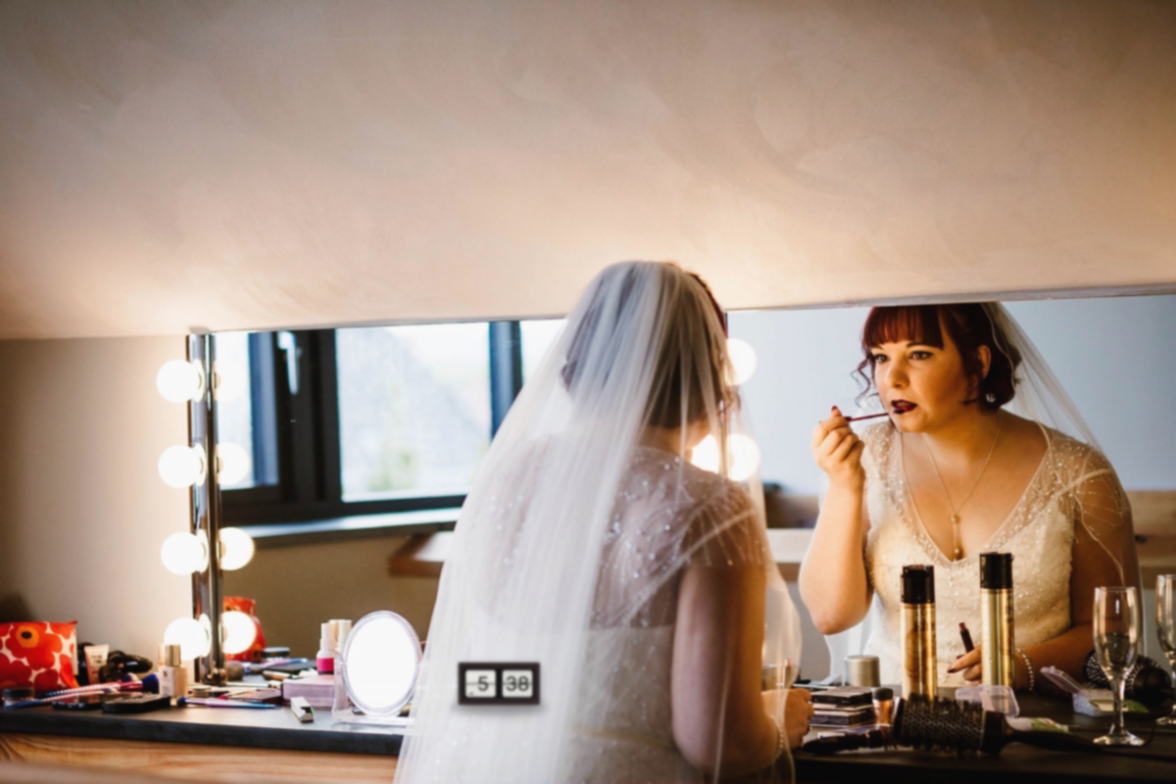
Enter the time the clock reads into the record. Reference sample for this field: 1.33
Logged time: 5.38
